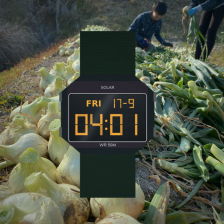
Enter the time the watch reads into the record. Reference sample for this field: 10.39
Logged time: 4.01
